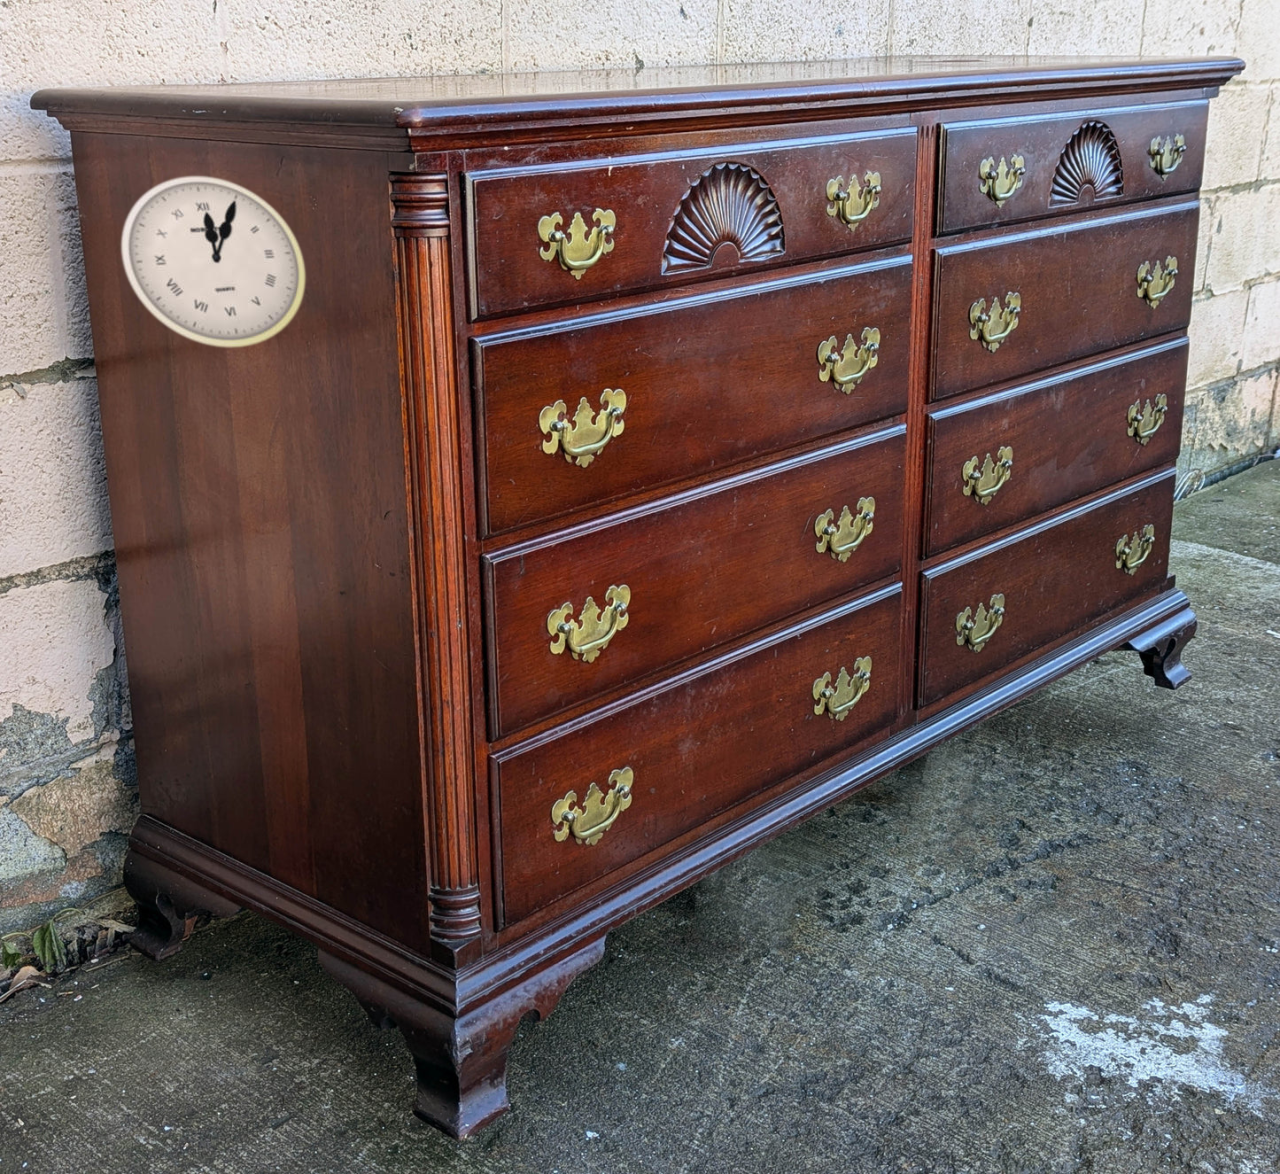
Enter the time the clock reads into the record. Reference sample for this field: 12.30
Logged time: 12.05
